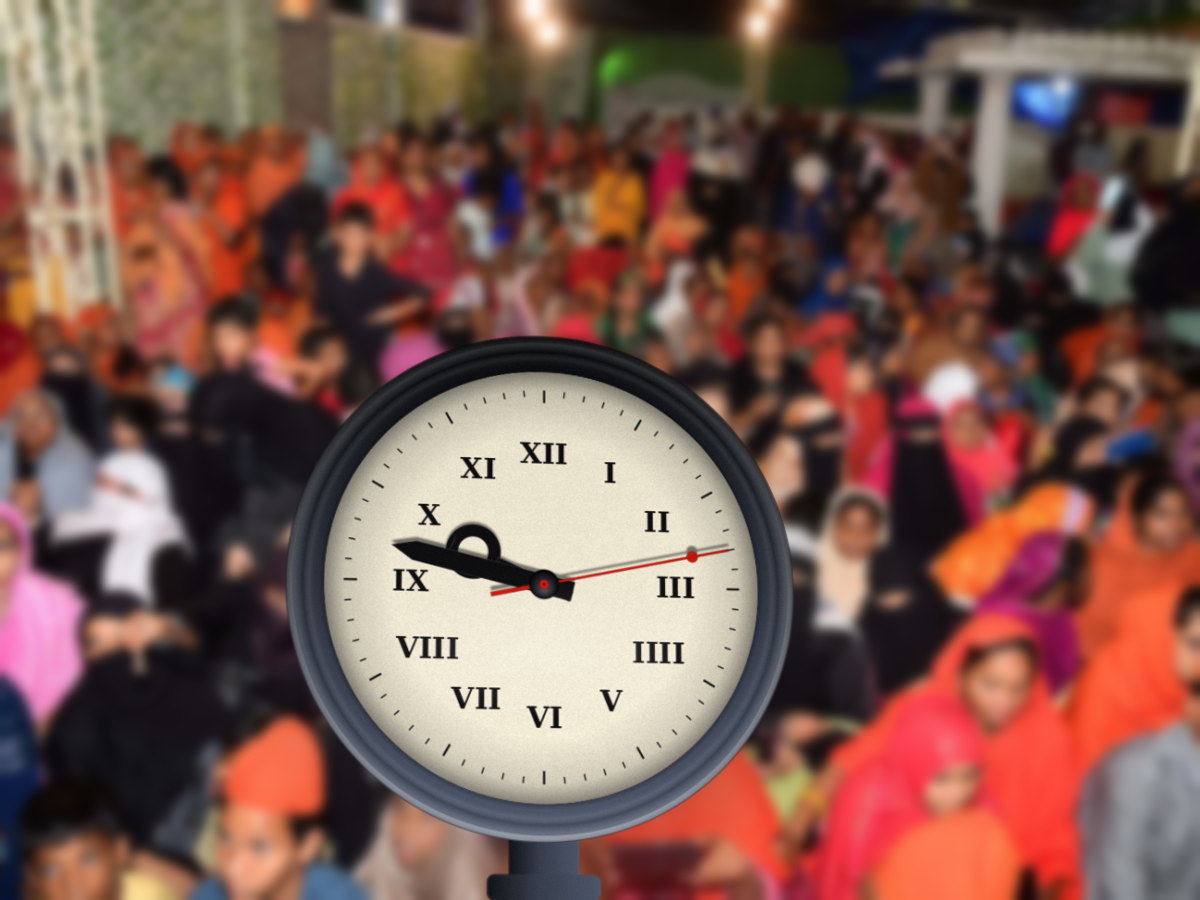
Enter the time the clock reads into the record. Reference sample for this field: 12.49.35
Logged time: 9.47.13
